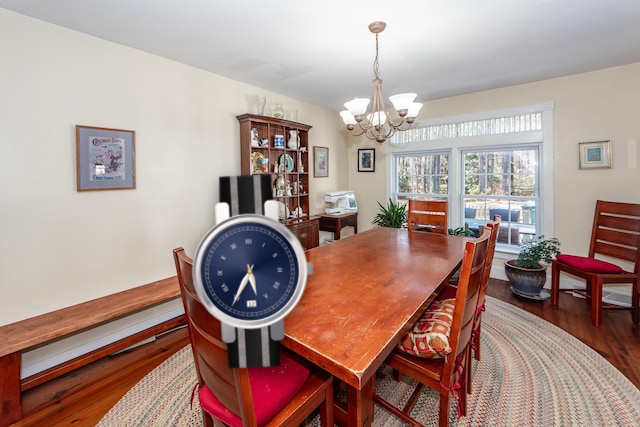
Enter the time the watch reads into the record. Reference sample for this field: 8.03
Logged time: 5.35
